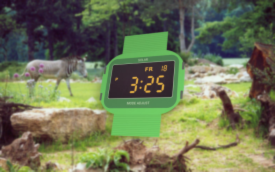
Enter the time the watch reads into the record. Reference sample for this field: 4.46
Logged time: 3.25
